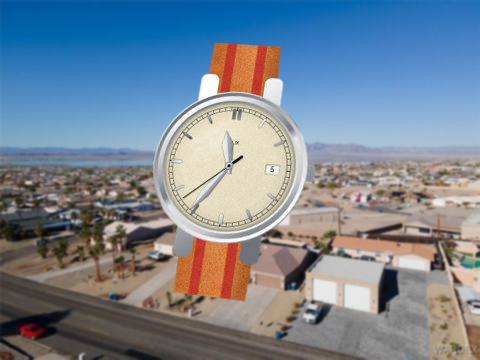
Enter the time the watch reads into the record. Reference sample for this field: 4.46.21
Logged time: 11.35.38
